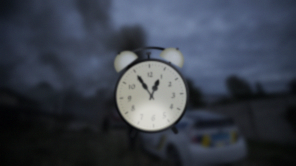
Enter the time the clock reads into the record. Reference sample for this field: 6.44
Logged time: 12.55
